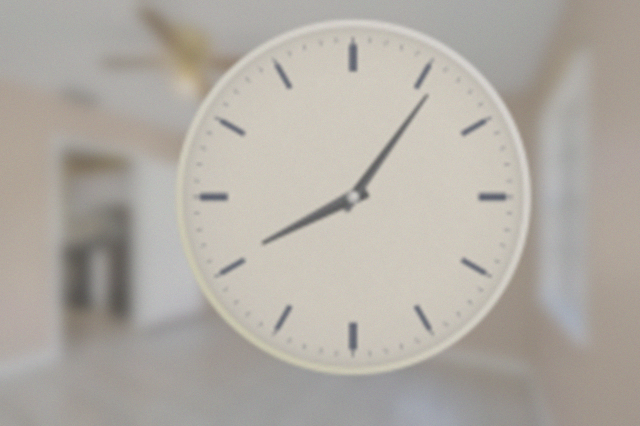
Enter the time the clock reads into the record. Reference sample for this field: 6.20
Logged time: 8.06
